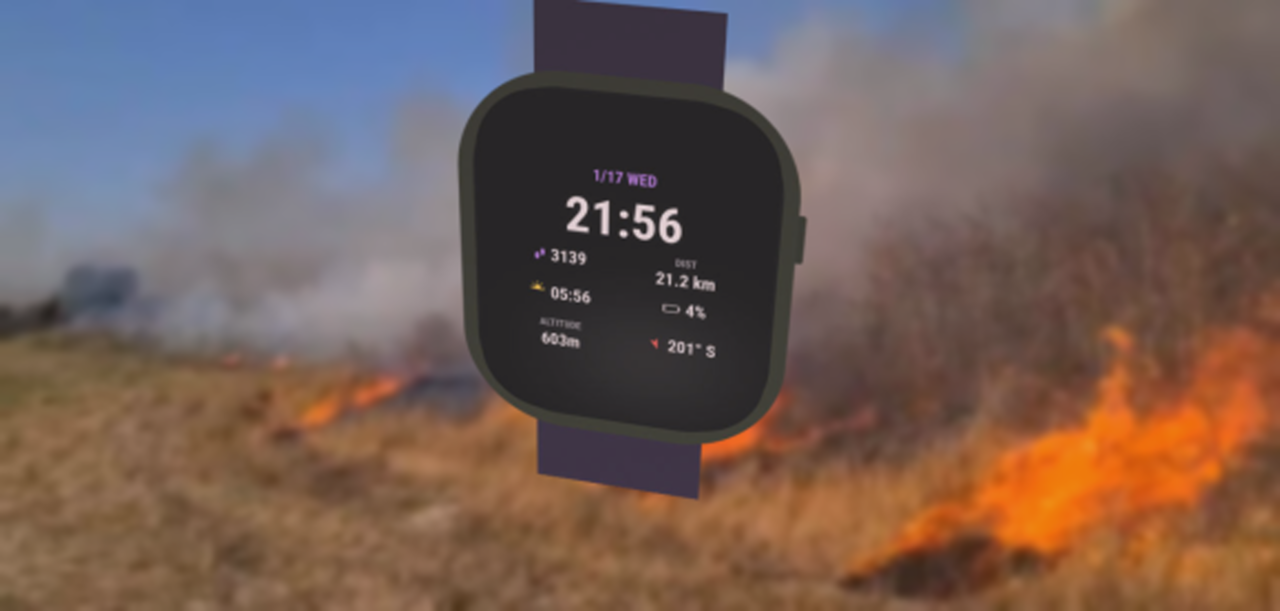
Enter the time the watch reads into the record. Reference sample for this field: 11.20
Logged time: 21.56
